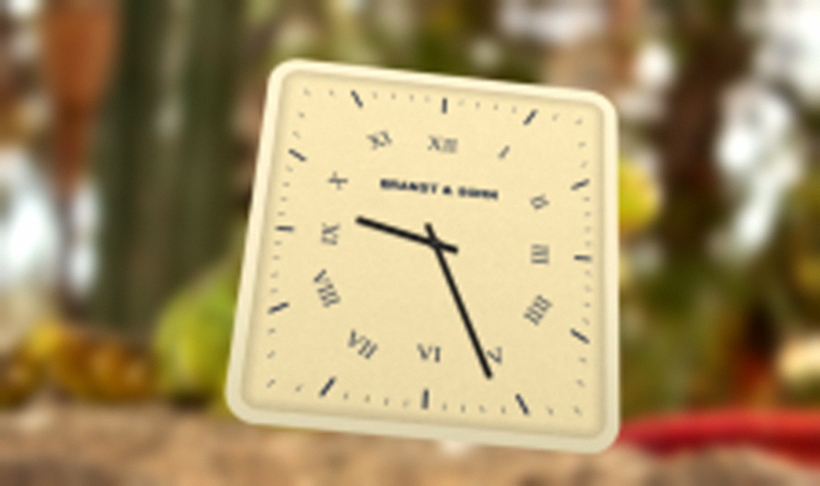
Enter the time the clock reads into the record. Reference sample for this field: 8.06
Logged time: 9.26
